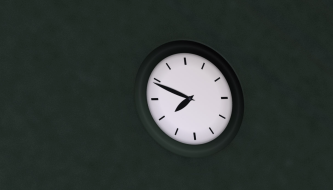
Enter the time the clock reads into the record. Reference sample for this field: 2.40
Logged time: 7.49
